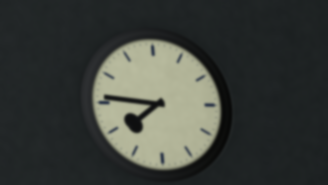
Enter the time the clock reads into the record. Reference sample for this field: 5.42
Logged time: 7.46
